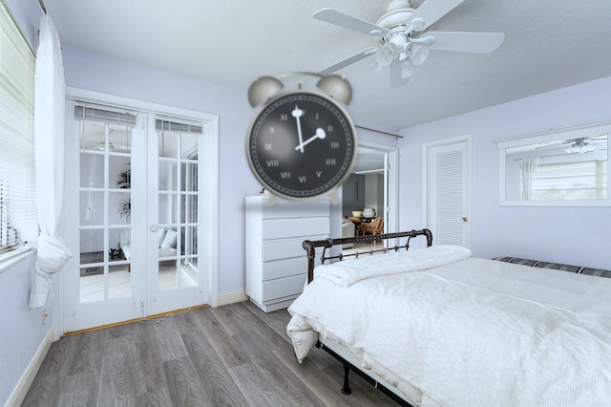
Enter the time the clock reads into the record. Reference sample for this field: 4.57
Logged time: 1.59
